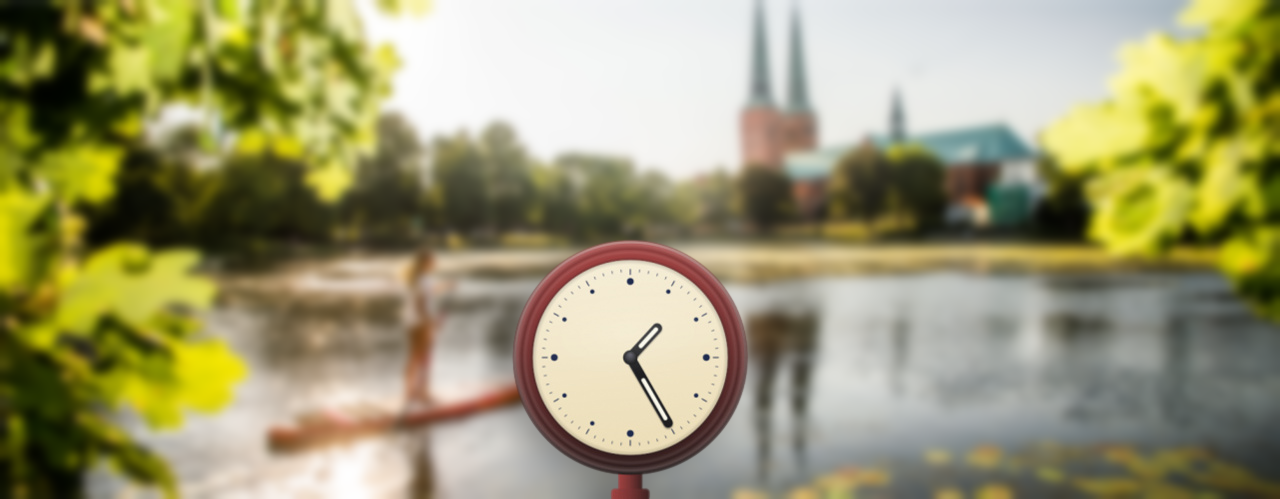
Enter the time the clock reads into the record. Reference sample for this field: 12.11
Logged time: 1.25
